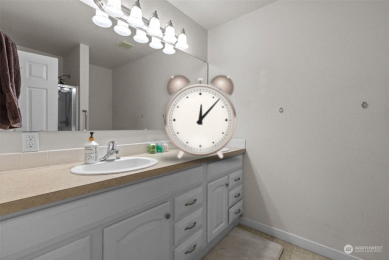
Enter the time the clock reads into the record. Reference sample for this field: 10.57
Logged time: 12.07
